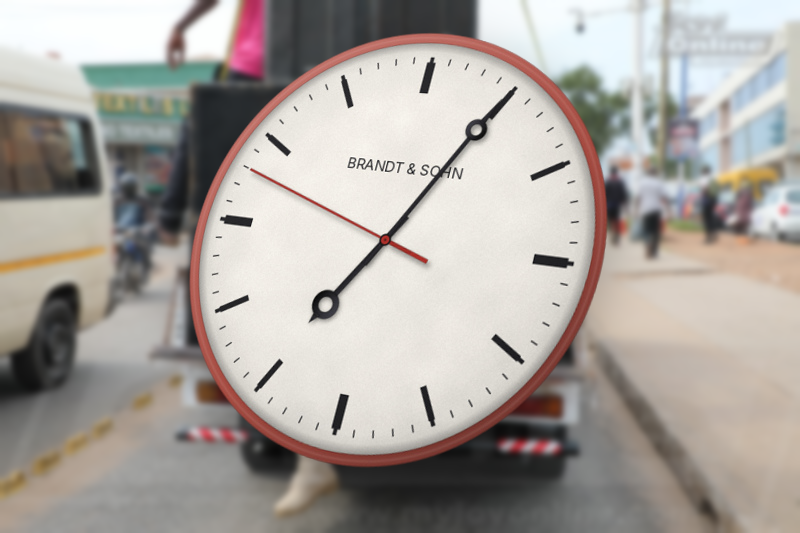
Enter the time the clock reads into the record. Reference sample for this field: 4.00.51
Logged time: 7.04.48
